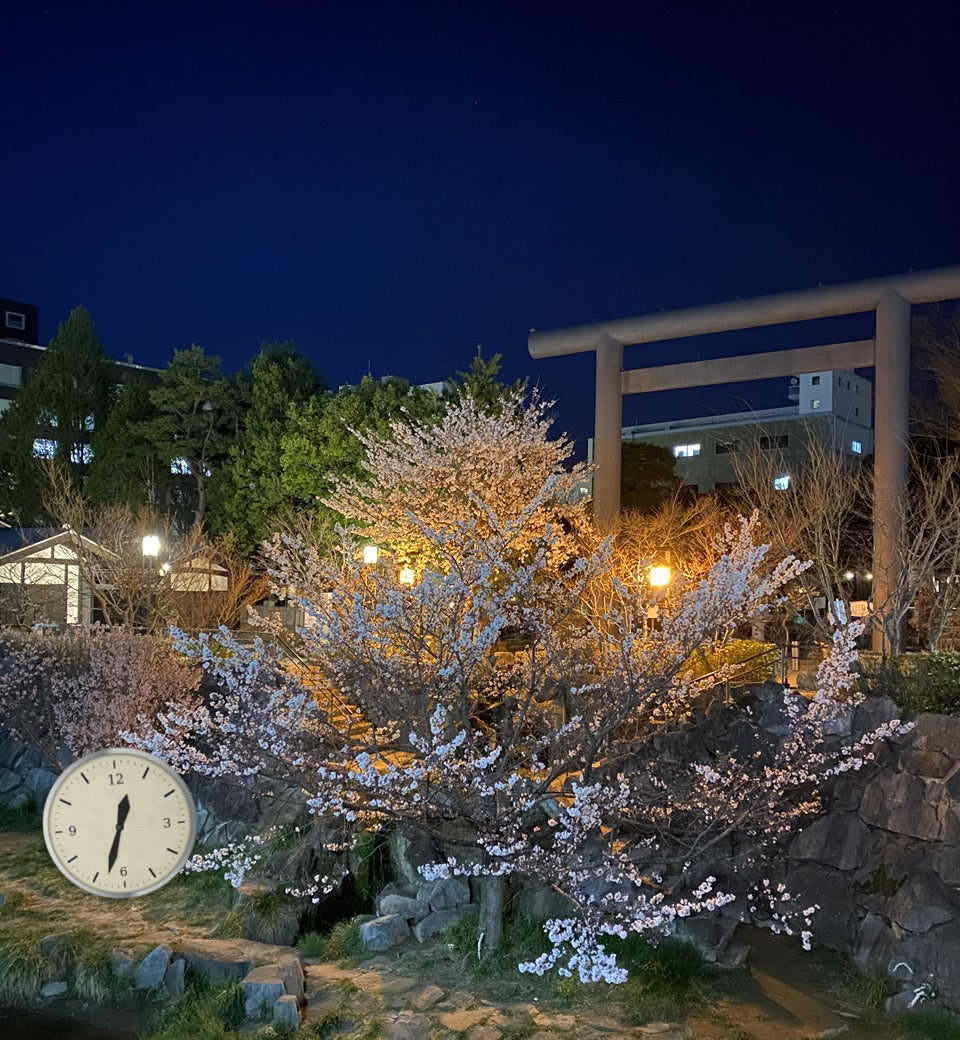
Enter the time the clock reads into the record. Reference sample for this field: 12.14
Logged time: 12.33
